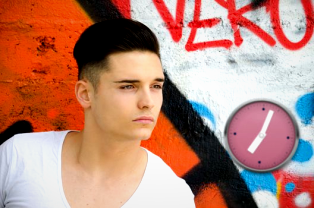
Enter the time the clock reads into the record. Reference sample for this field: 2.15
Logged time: 7.03
